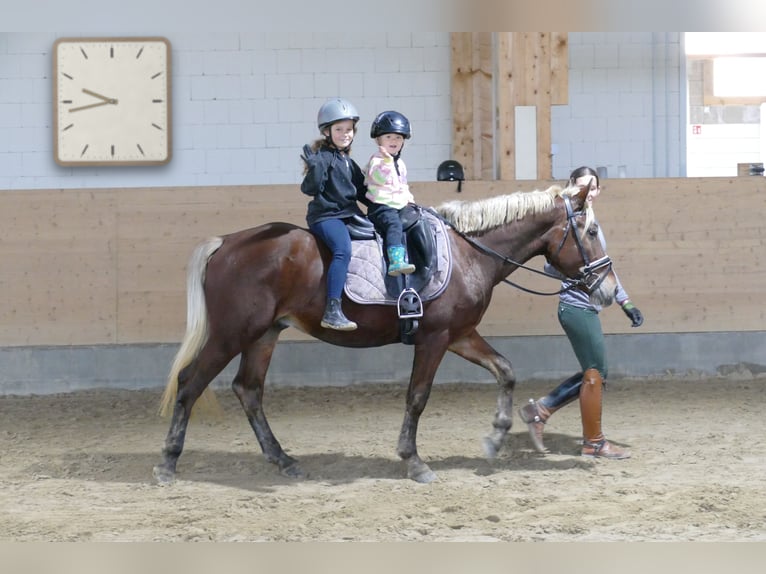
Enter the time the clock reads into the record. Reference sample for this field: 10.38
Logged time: 9.43
